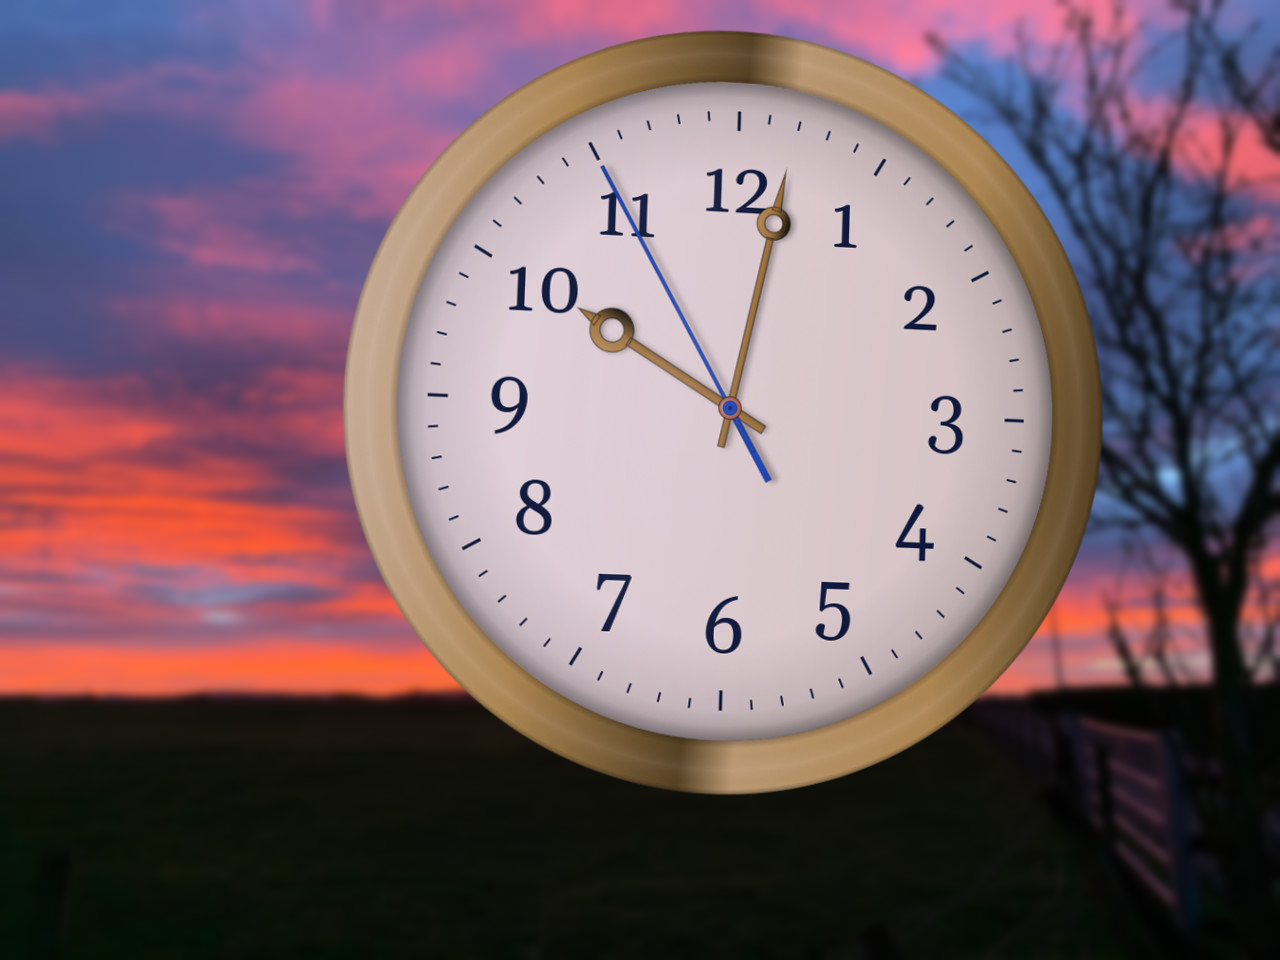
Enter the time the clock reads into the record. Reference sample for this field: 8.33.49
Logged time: 10.01.55
